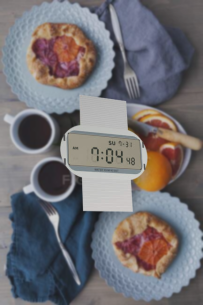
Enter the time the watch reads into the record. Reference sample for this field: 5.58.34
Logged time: 7.04.48
